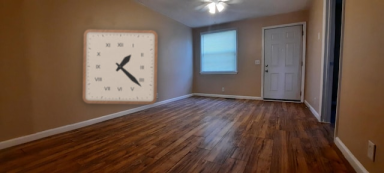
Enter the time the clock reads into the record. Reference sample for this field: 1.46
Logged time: 1.22
